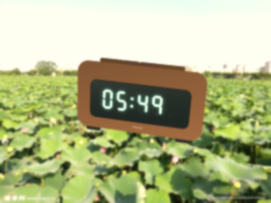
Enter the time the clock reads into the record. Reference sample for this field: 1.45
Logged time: 5.49
